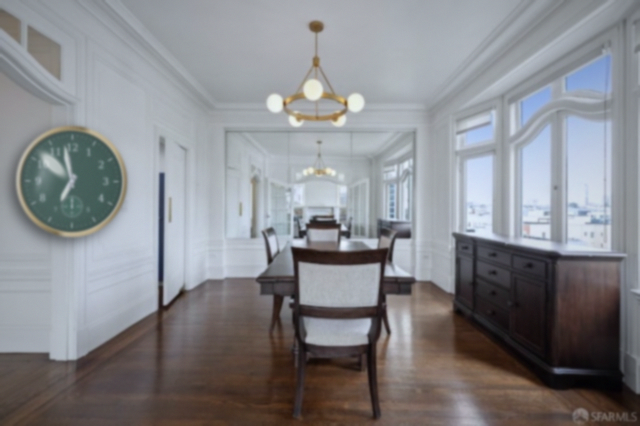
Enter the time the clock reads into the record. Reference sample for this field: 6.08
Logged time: 6.58
